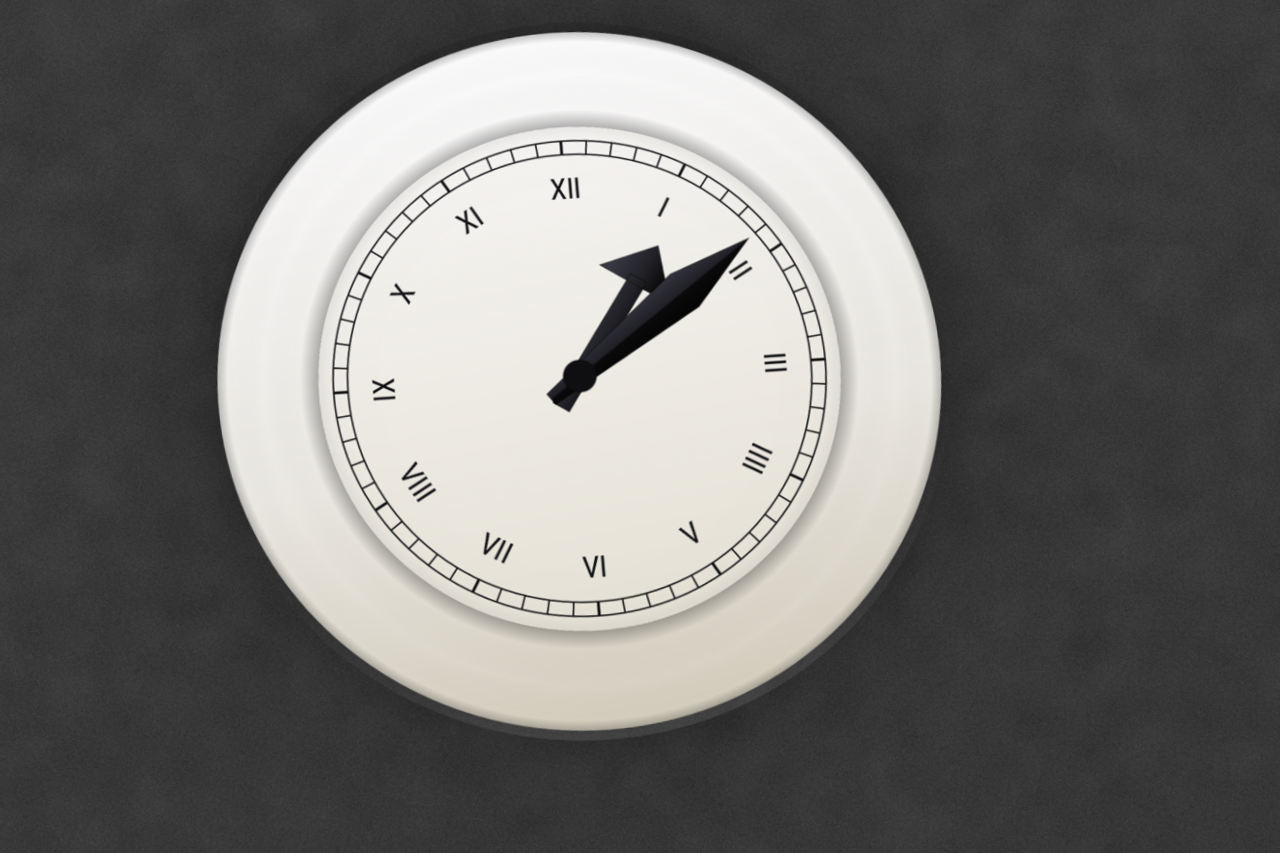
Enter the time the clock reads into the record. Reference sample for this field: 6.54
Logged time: 1.09
